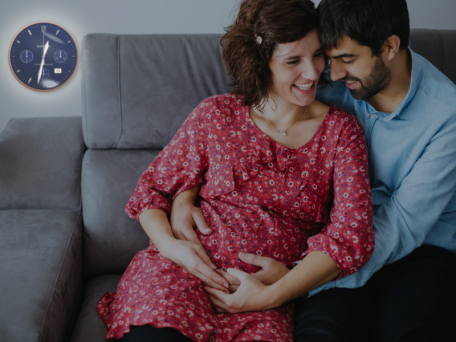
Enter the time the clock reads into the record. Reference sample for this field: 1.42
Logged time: 12.32
